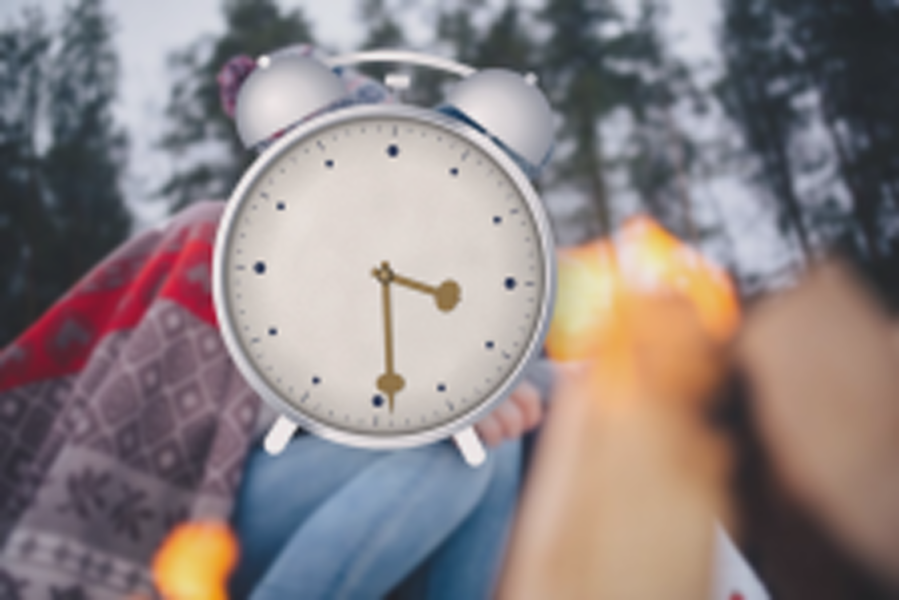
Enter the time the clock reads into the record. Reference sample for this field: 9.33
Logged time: 3.29
